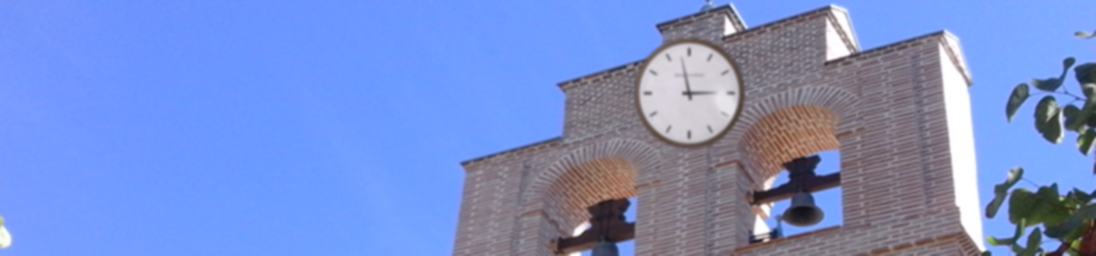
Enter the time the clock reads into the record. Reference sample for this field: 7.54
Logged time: 2.58
